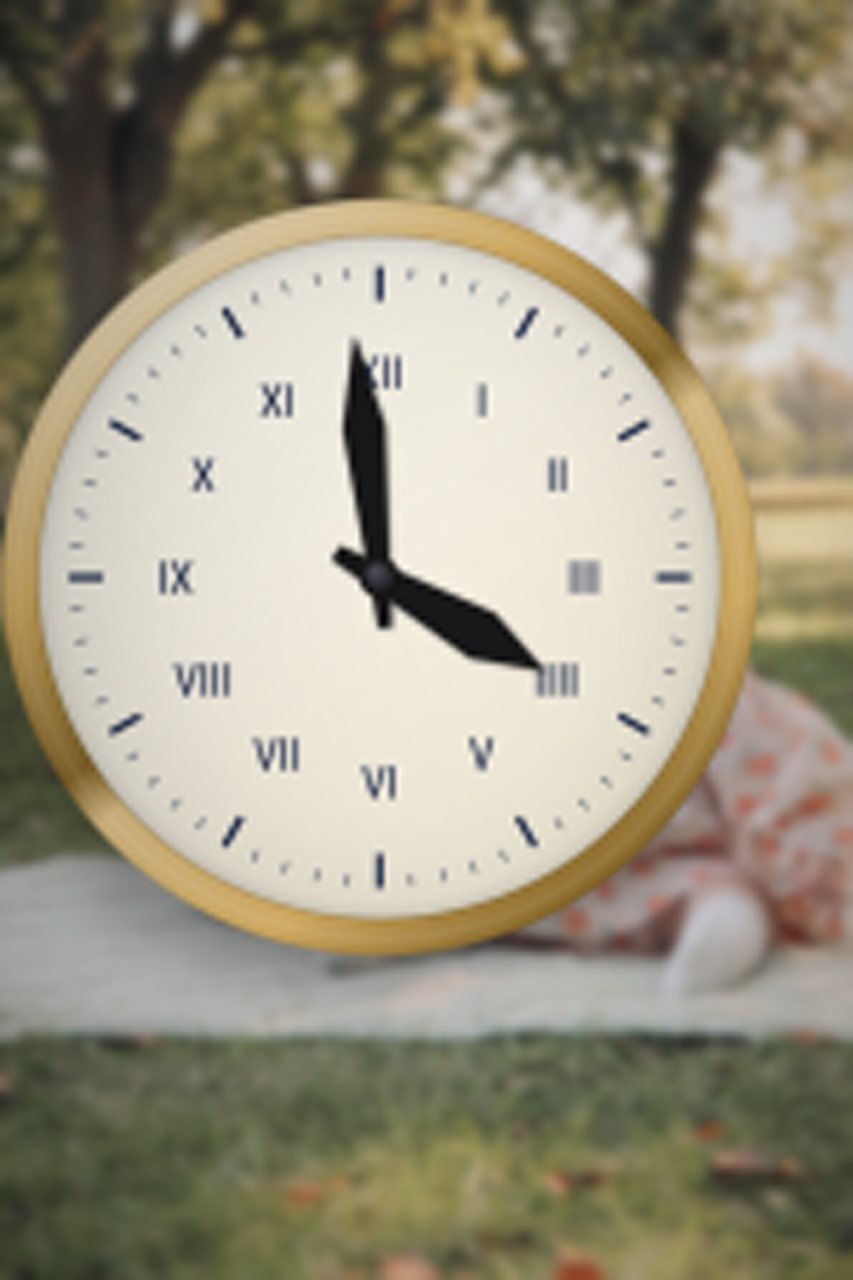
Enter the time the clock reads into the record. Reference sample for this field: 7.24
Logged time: 3.59
